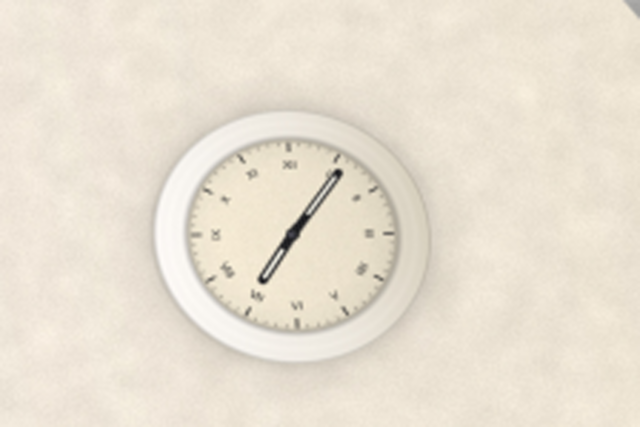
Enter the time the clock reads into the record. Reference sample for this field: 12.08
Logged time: 7.06
